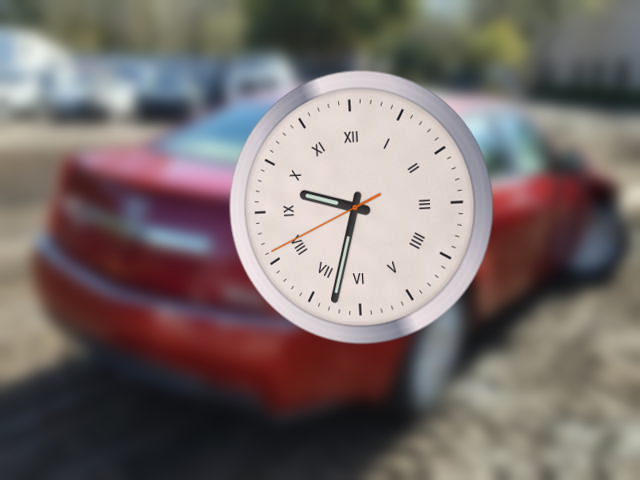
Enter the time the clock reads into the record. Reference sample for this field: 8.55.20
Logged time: 9.32.41
